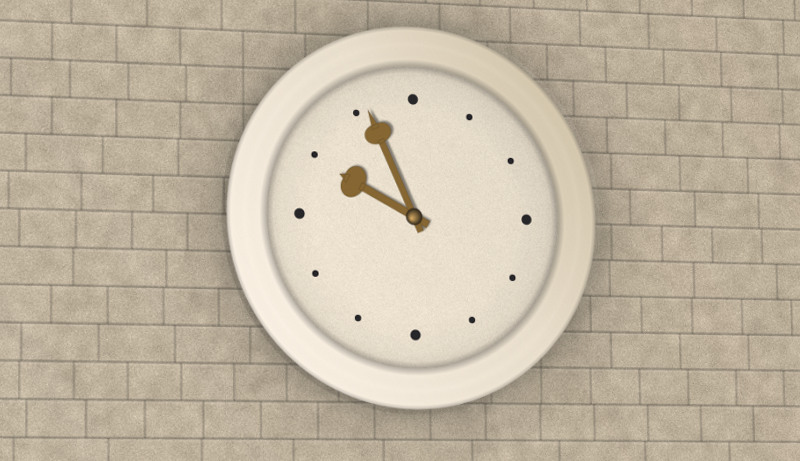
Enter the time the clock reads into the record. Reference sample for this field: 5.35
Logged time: 9.56
